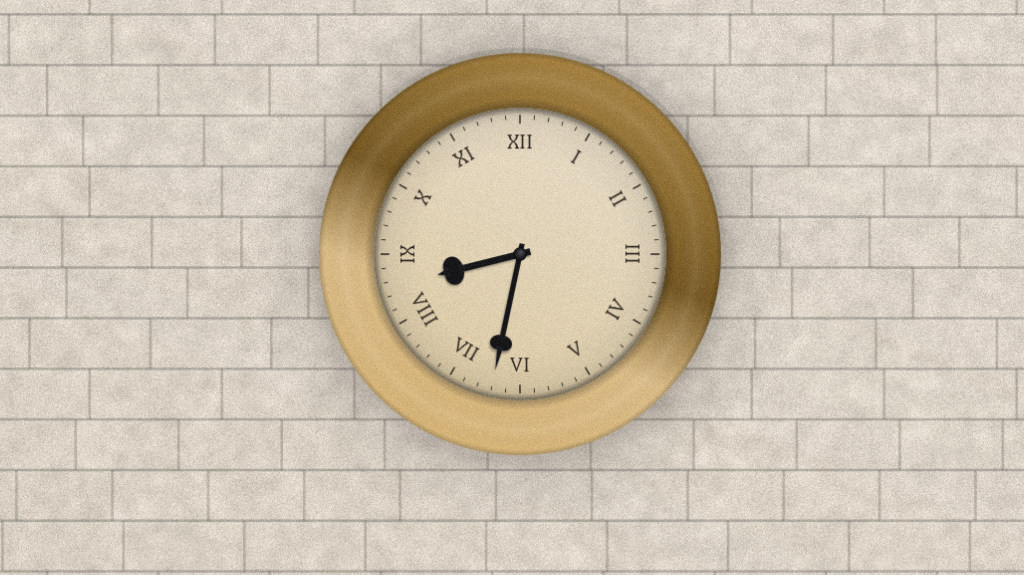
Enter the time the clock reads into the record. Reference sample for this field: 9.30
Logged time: 8.32
